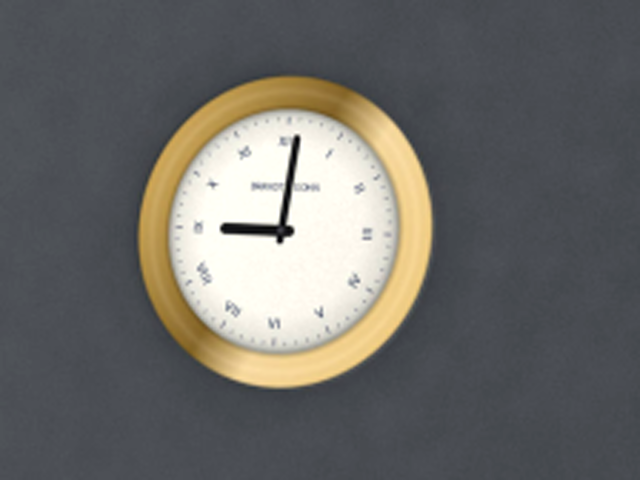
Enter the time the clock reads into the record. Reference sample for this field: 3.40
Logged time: 9.01
